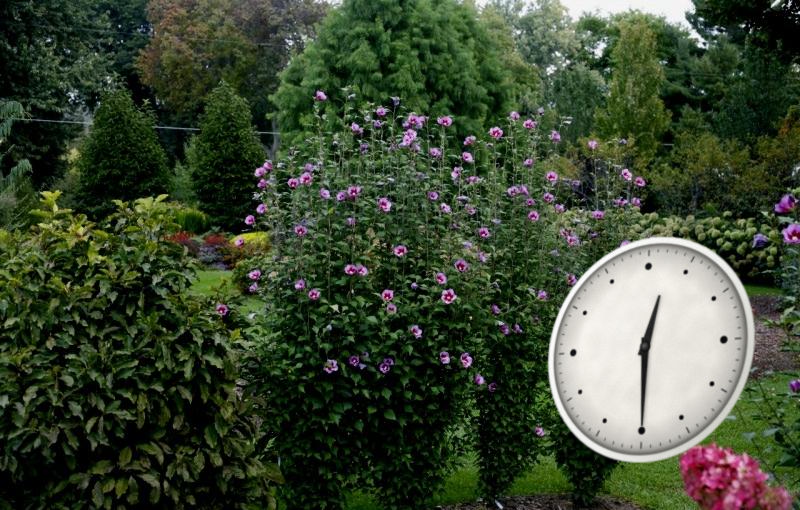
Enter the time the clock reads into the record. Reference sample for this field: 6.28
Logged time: 12.30
